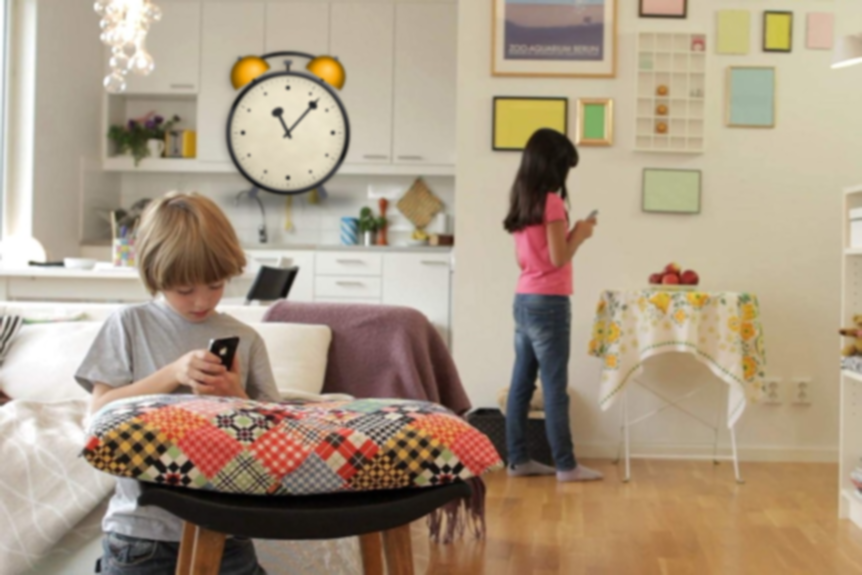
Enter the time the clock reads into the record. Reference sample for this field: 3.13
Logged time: 11.07
